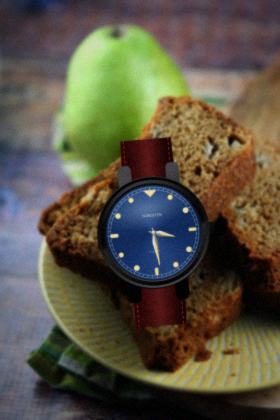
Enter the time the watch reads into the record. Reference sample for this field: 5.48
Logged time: 3.29
